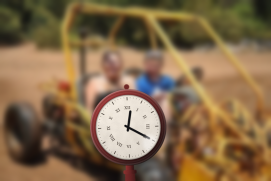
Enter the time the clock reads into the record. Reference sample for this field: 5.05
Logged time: 12.20
